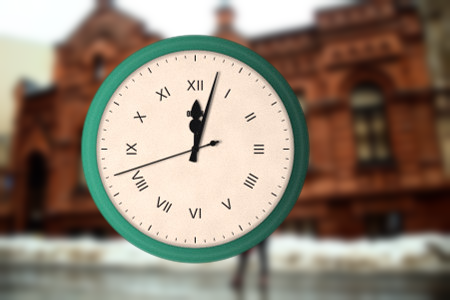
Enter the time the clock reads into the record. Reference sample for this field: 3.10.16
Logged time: 12.02.42
